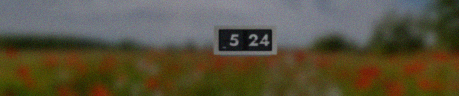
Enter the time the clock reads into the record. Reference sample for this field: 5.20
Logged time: 5.24
